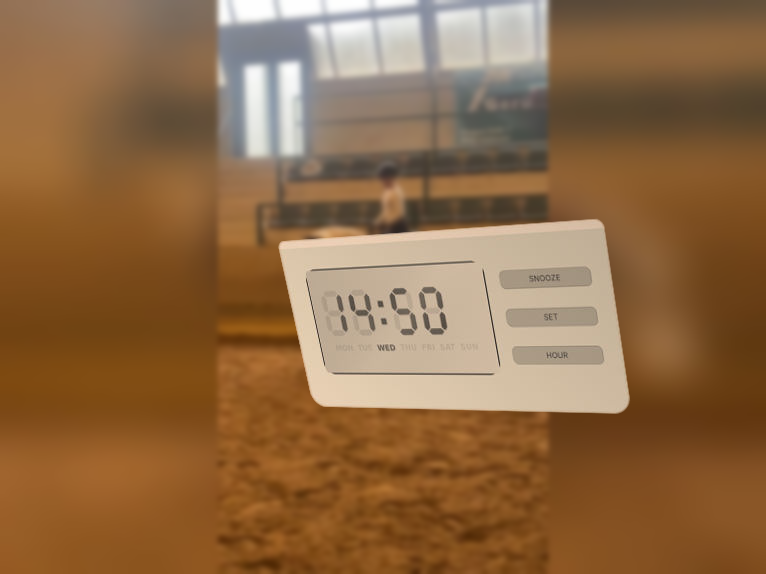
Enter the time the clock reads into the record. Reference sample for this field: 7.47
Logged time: 14.50
